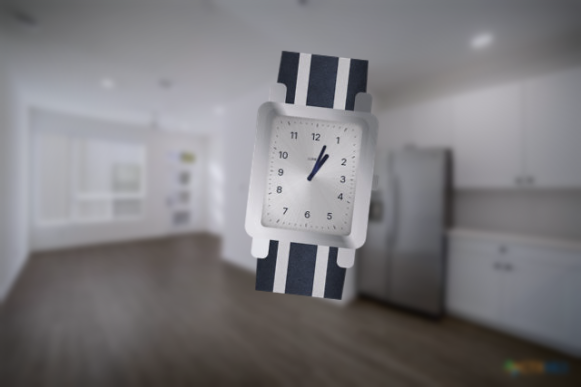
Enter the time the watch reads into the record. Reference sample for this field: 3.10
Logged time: 1.03
